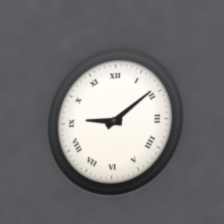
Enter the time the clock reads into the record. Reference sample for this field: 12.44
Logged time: 9.09
